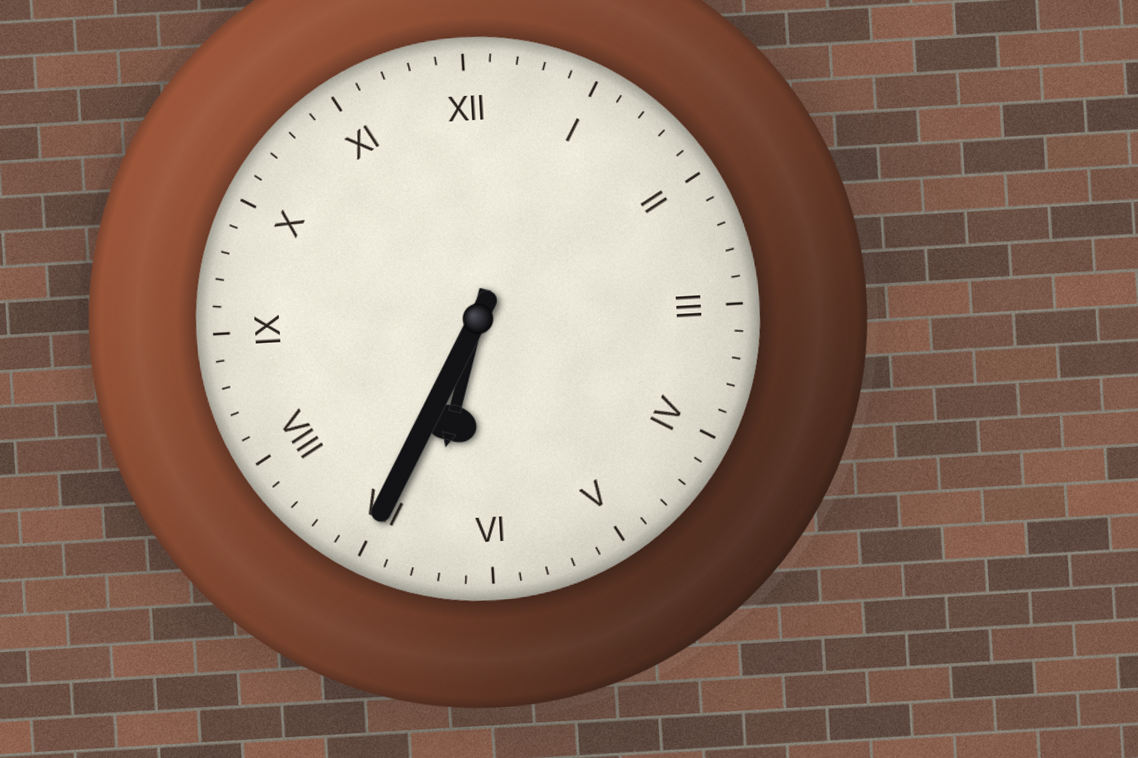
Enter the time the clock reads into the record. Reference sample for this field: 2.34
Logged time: 6.35
